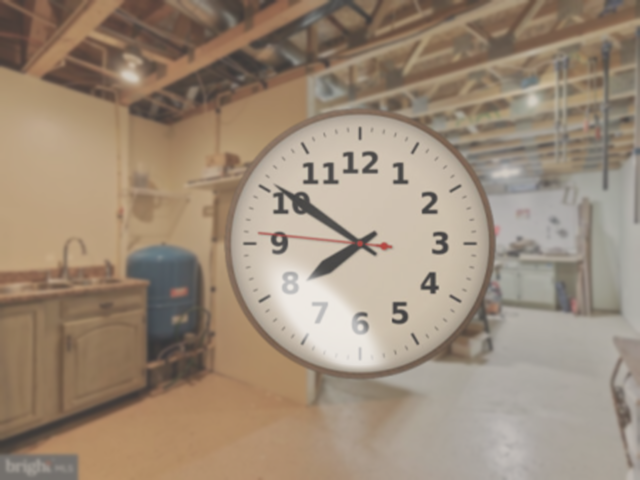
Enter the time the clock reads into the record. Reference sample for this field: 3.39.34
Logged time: 7.50.46
